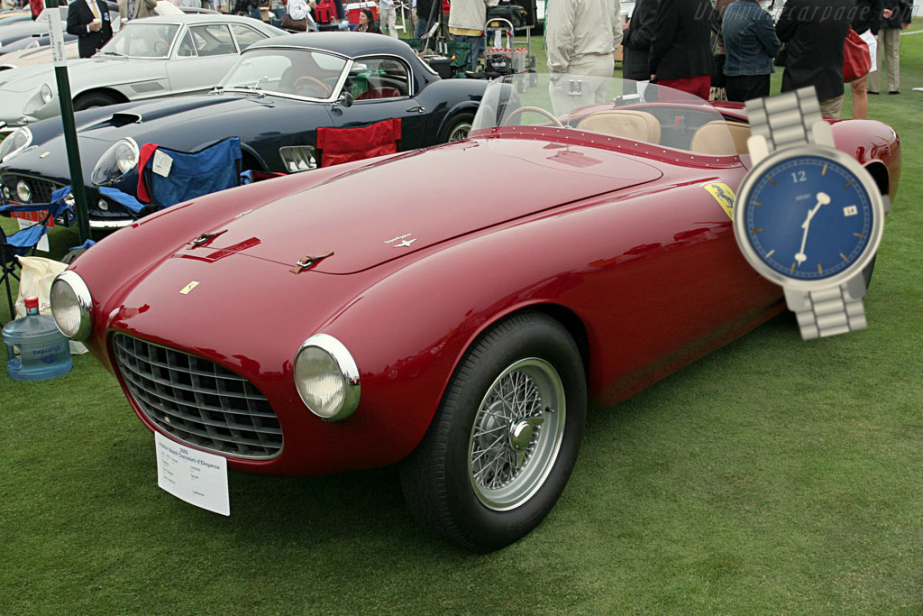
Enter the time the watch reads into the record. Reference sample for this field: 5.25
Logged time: 1.34
